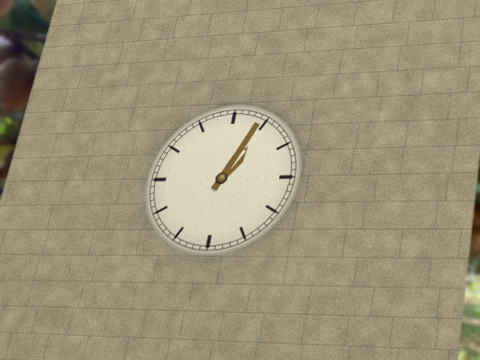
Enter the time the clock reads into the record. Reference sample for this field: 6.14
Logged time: 1.04
